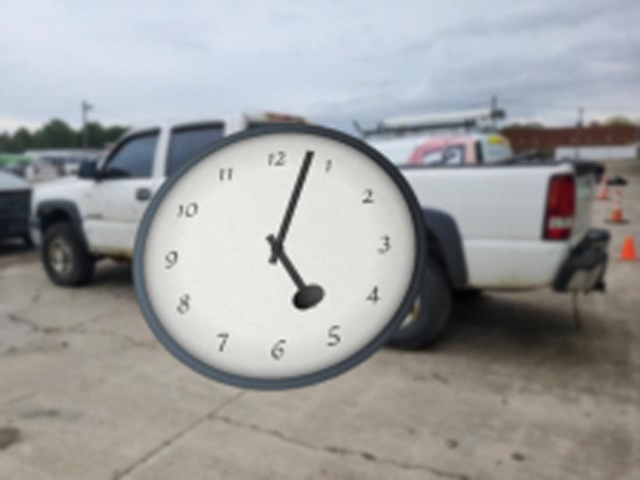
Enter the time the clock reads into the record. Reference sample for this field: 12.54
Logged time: 5.03
